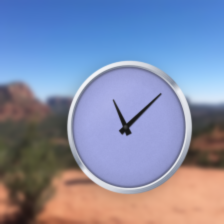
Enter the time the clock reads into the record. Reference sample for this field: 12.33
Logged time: 11.08
